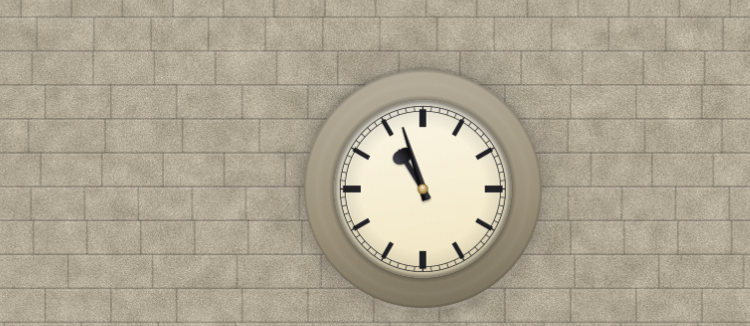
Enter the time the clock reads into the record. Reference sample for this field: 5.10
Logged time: 10.57
